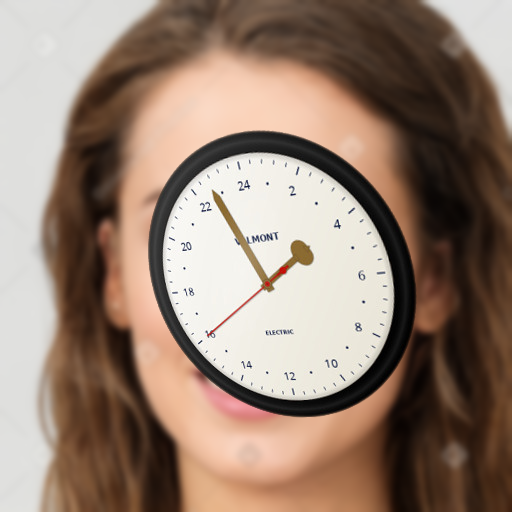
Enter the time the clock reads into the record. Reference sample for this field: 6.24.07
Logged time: 3.56.40
